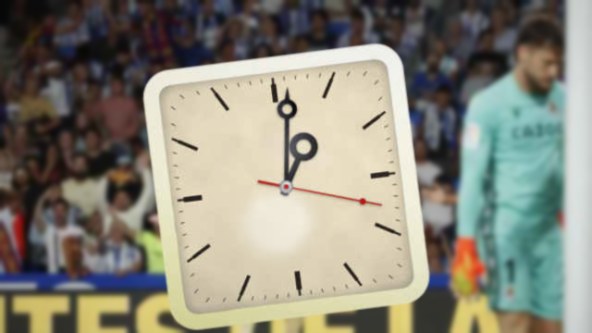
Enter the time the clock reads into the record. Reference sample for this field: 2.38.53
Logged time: 1.01.18
